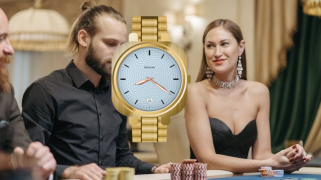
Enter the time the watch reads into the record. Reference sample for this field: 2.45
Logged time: 8.21
